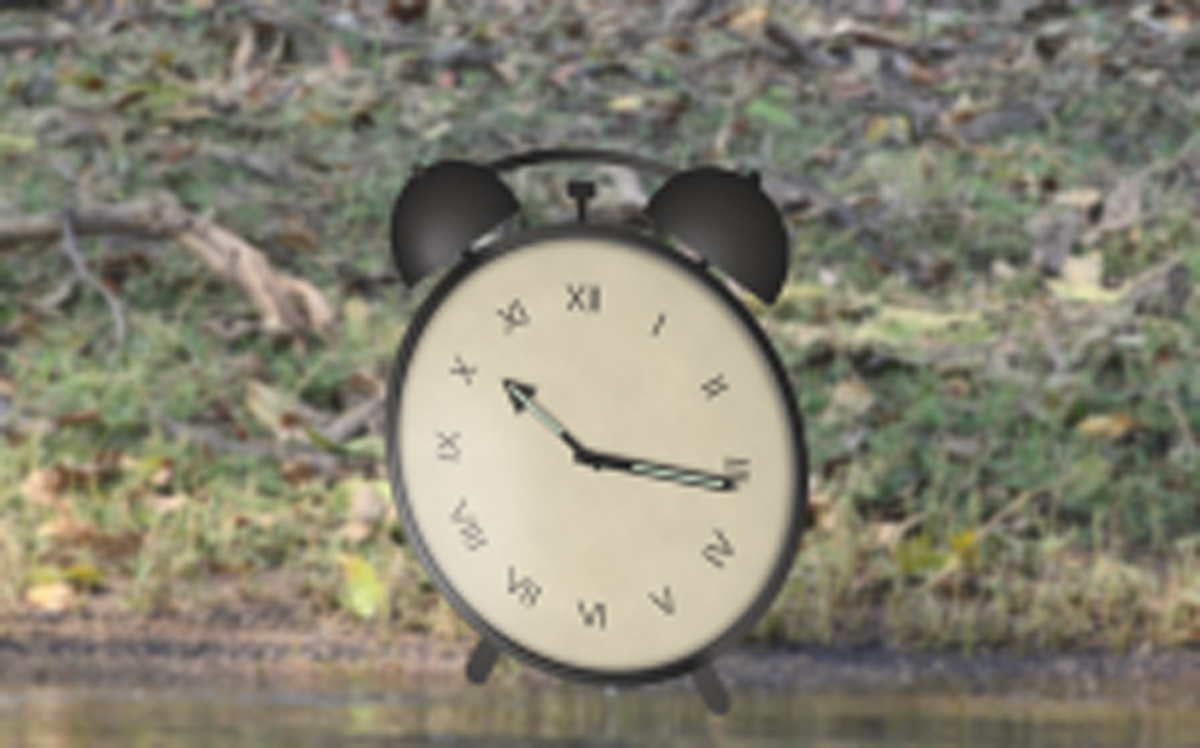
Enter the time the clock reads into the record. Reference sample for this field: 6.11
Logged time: 10.16
